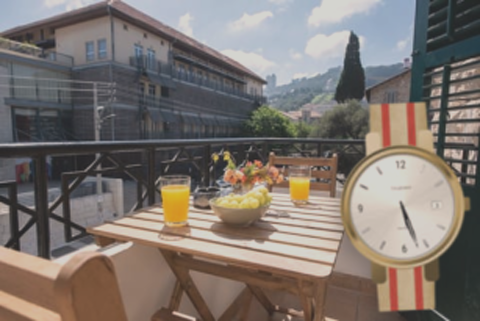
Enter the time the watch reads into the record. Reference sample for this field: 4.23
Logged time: 5.27
